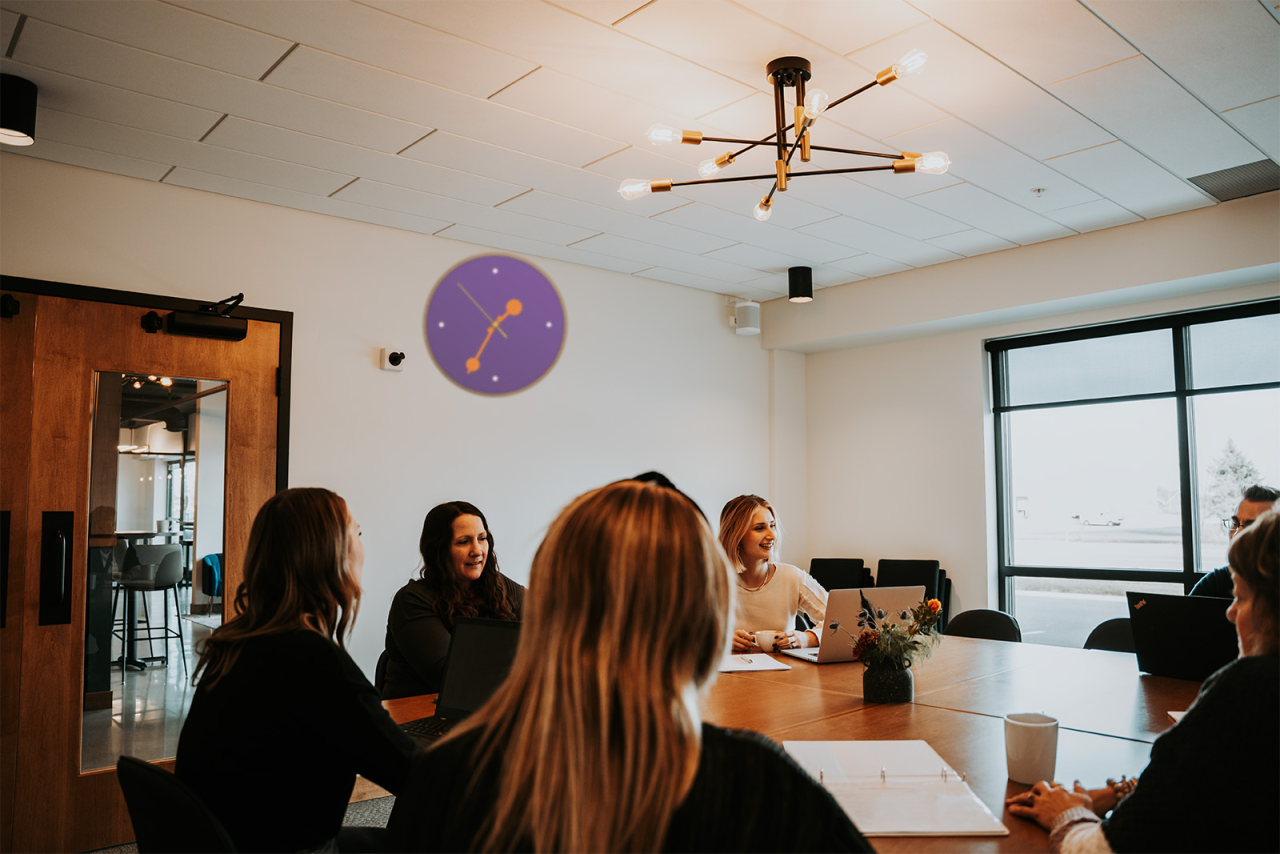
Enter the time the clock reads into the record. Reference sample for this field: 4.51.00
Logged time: 1.34.53
